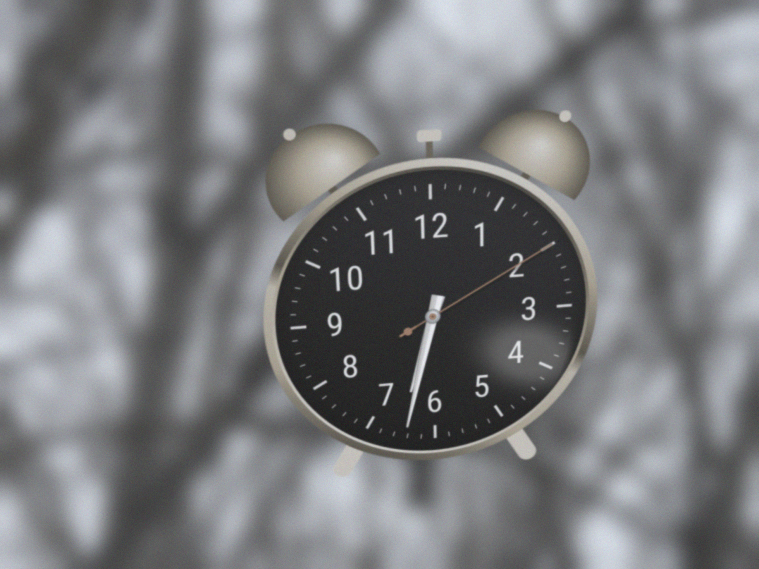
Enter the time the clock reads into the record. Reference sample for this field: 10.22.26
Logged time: 6.32.10
